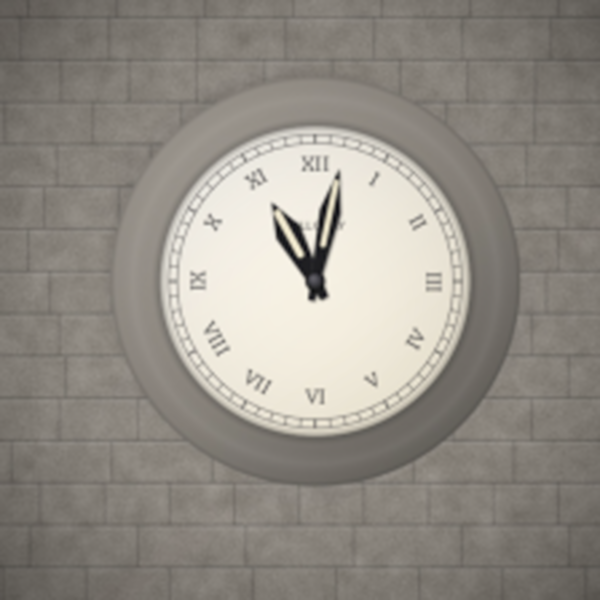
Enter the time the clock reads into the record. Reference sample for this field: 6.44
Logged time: 11.02
